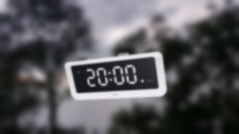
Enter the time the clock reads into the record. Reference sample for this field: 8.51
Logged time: 20.00
